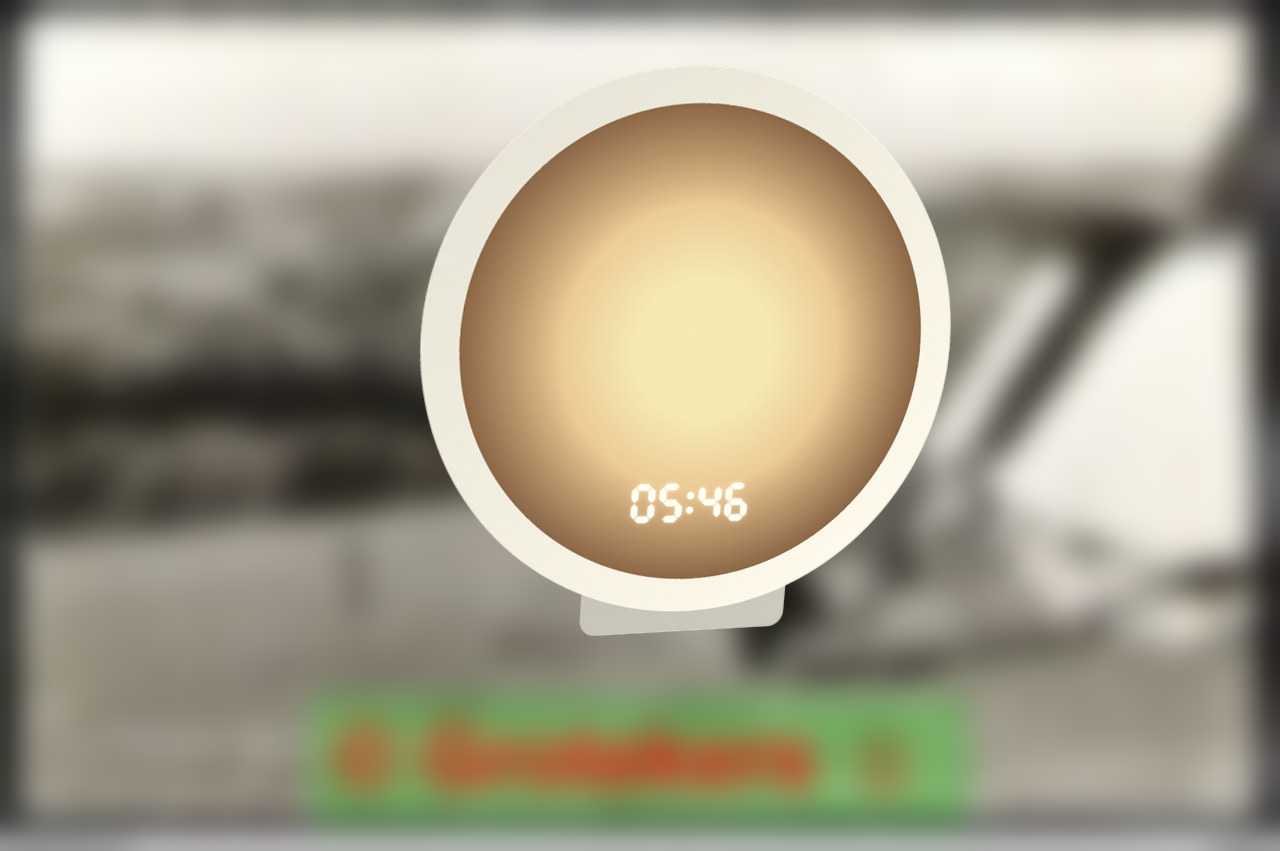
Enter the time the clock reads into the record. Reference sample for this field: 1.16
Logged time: 5.46
